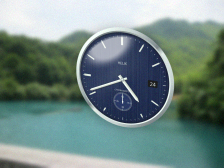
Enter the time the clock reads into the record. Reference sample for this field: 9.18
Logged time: 4.41
